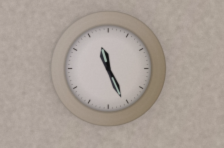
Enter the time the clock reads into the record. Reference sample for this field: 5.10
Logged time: 11.26
